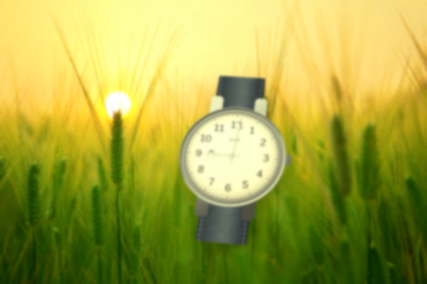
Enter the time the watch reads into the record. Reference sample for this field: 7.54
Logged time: 9.01
